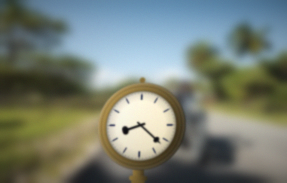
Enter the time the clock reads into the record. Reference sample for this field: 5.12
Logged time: 8.22
